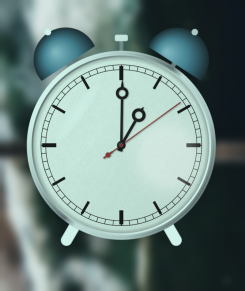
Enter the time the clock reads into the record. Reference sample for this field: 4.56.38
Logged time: 1.00.09
